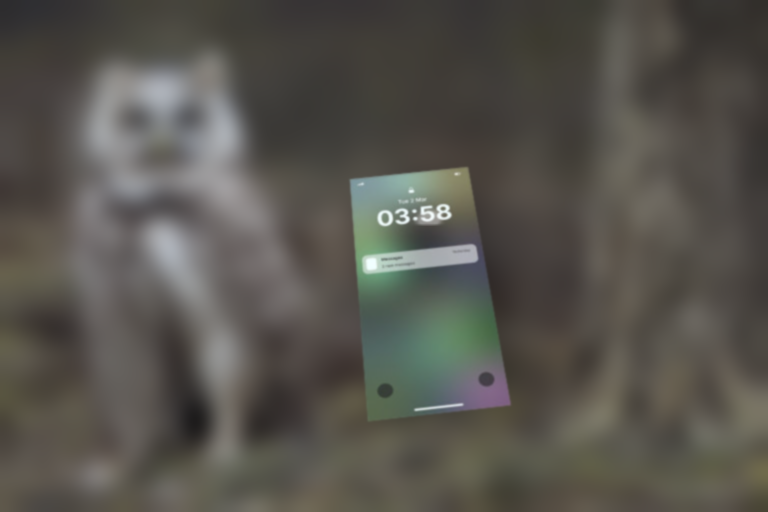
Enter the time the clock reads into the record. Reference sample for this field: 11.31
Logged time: 3.58
